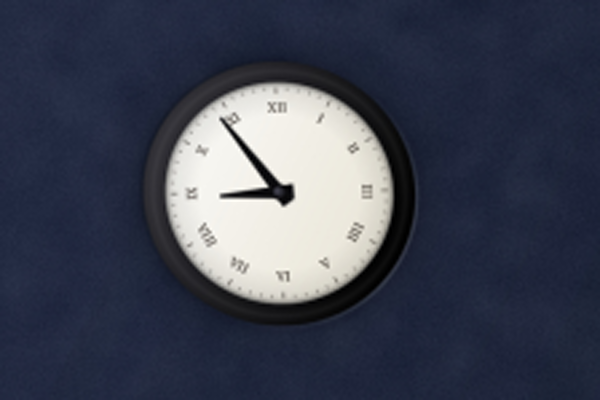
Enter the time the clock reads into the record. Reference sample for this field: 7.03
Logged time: 8.54
